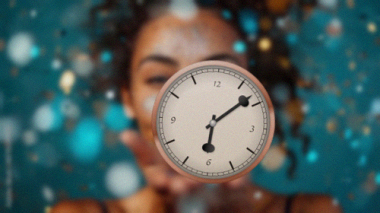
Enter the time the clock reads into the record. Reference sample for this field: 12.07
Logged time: 6.08
